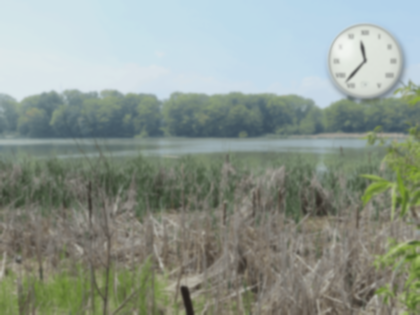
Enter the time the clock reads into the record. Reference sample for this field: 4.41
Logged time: 11.37
